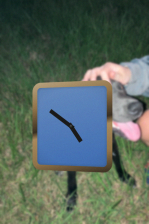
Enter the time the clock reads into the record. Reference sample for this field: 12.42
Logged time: 4.51
